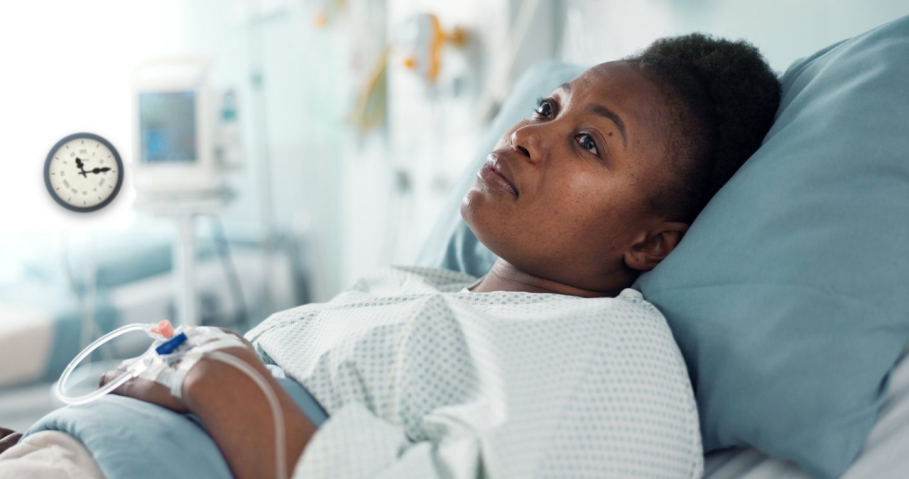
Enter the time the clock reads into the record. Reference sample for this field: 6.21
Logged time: 11.14
